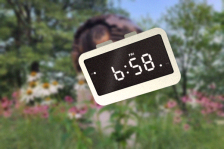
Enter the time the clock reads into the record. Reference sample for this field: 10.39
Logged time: 6.58
